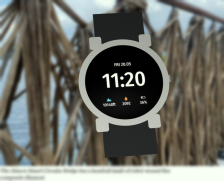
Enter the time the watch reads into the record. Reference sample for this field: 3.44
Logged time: 11.20
